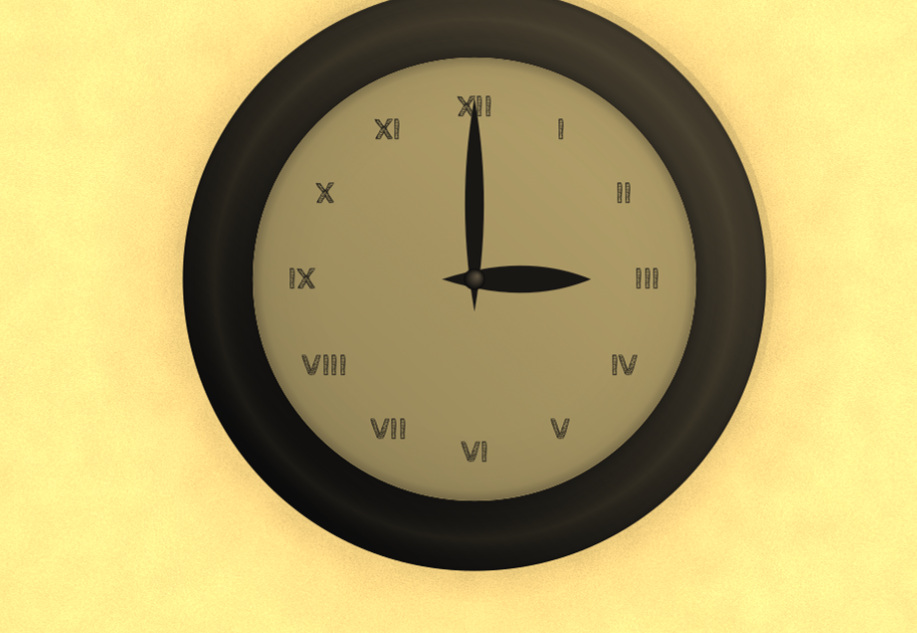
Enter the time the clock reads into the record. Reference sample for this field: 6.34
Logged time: 3.00
